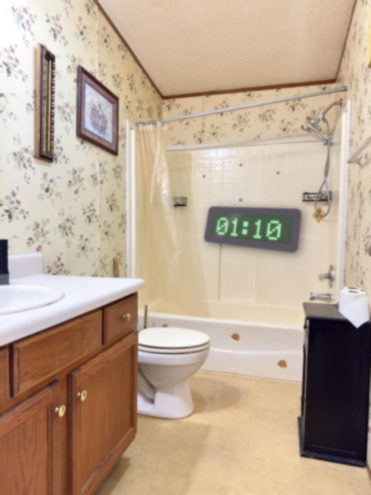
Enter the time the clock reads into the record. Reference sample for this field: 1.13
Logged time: 1.10
